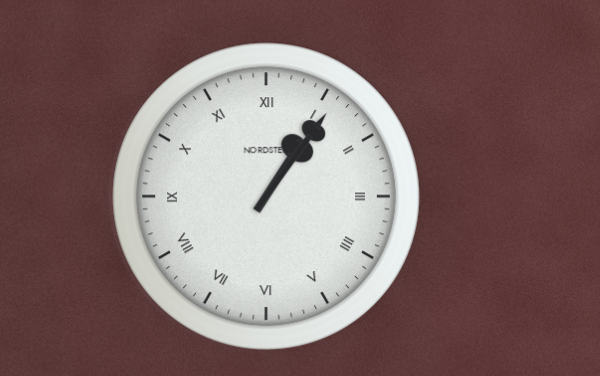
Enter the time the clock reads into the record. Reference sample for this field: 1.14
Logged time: 1.06
